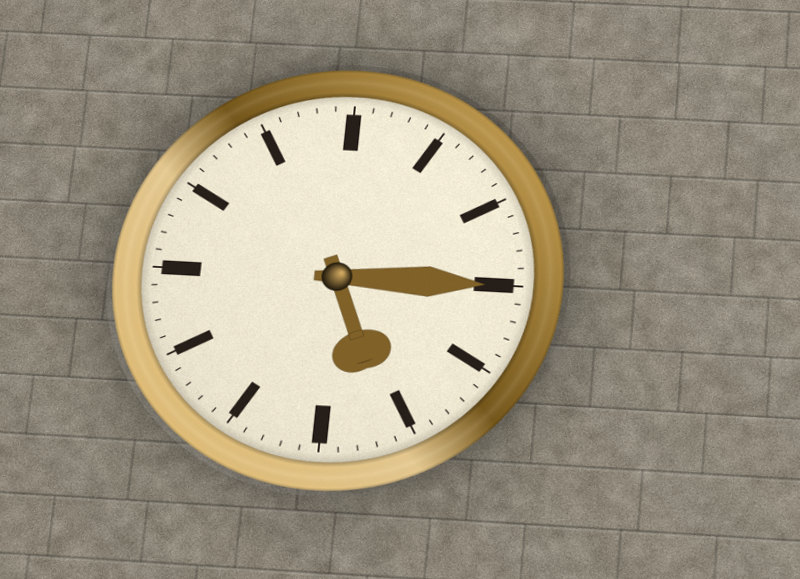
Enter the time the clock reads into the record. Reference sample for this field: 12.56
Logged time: 5.15
